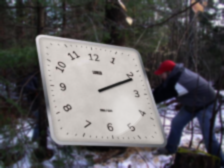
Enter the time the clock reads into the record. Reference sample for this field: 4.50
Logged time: 2.11
